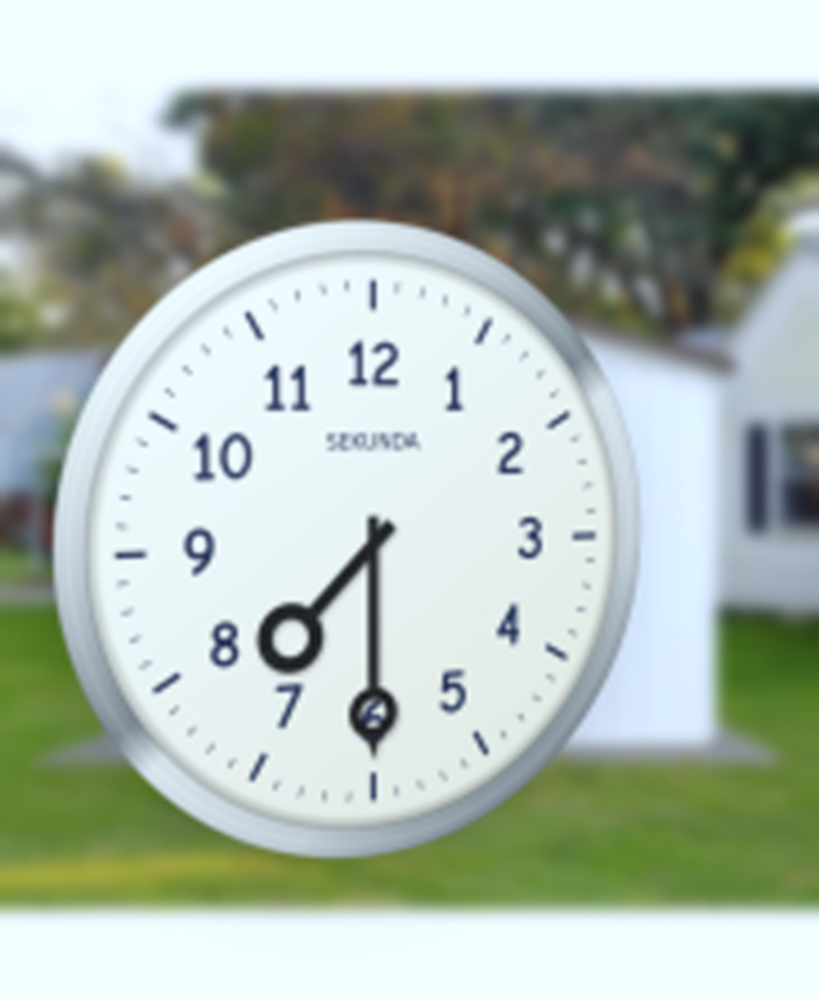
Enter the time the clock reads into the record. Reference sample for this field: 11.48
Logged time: 7.30
